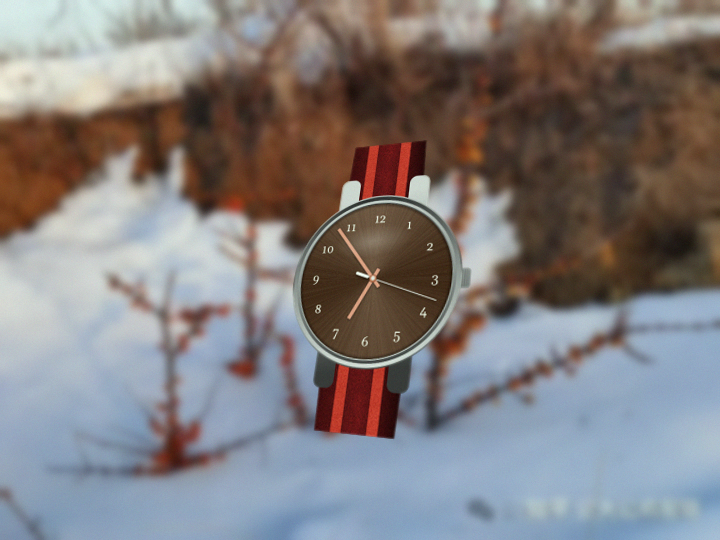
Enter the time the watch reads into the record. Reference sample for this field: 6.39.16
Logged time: 6.53.18
